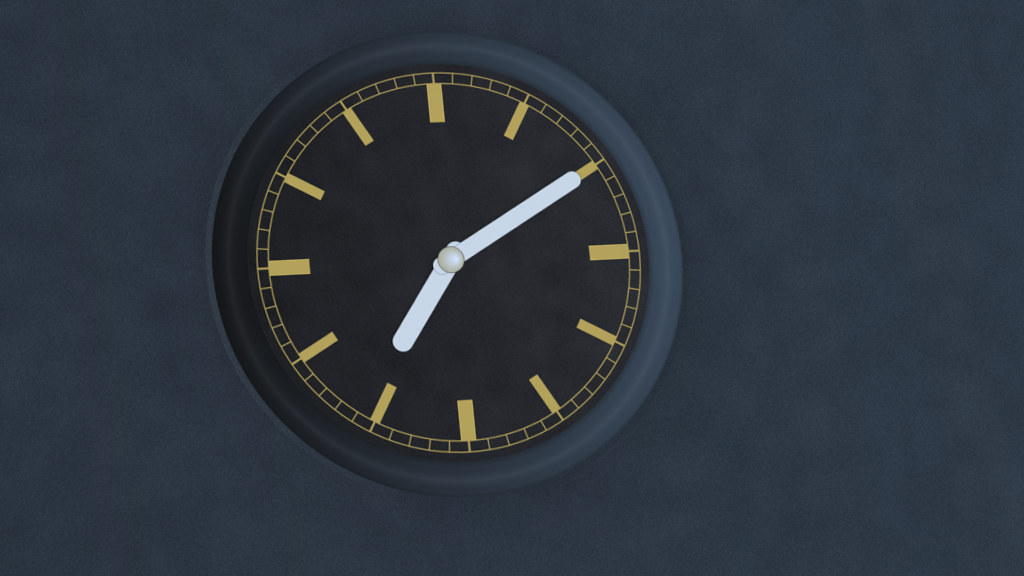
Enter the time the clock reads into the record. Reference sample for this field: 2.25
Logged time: 7.10
